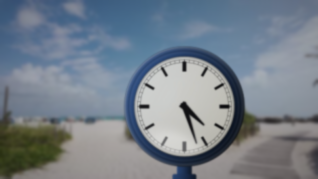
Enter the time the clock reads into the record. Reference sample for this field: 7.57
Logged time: 4.27
